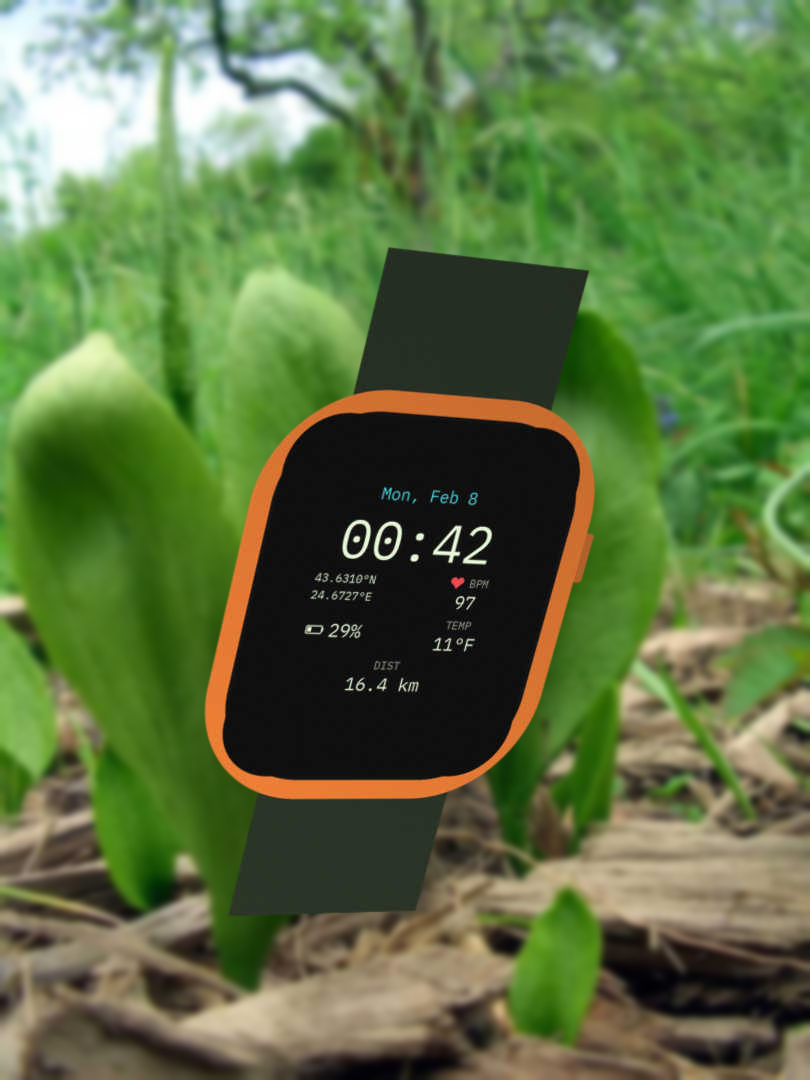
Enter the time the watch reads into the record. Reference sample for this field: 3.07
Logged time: 0.42
